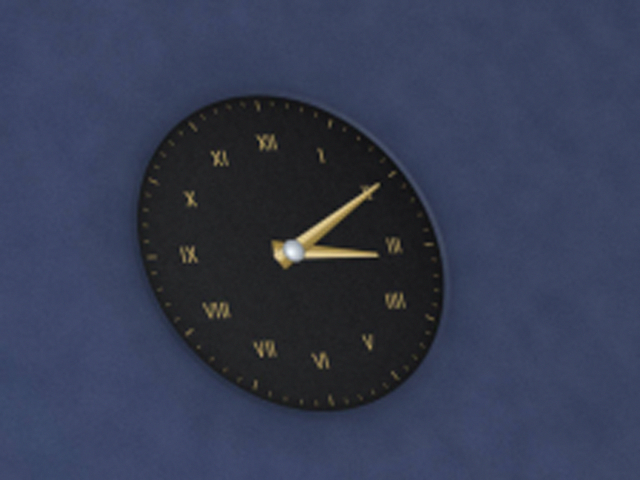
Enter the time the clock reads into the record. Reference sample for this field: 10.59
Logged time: 3.10
